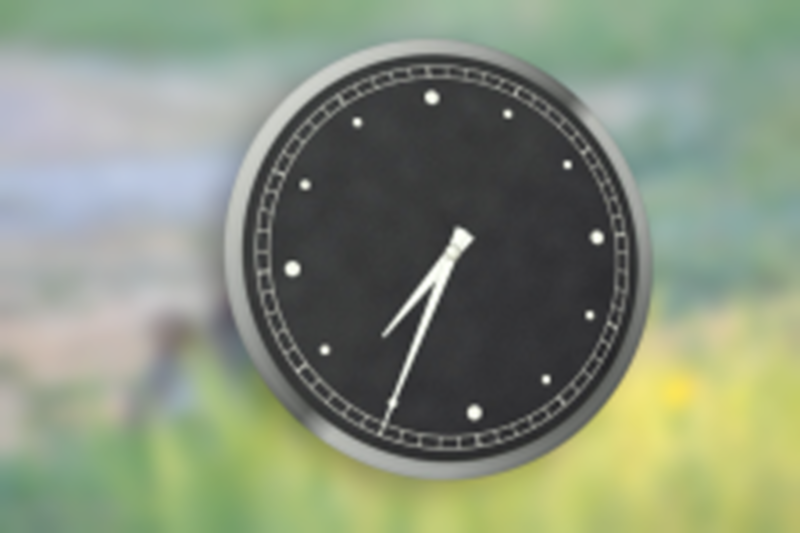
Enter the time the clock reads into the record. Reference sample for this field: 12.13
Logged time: 7.35
